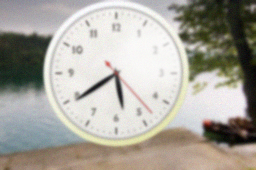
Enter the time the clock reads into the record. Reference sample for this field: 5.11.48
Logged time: 5.39.23
